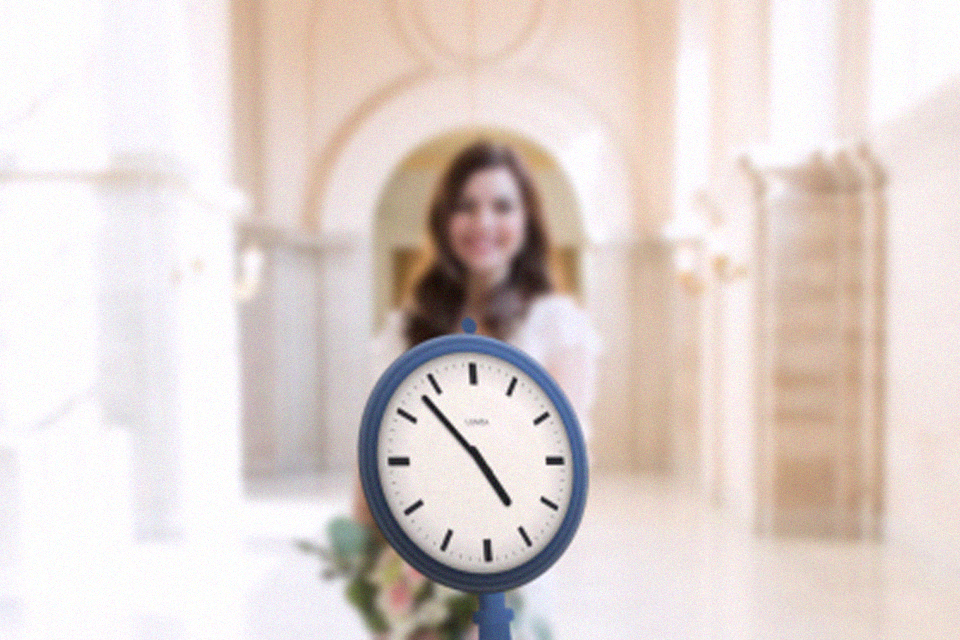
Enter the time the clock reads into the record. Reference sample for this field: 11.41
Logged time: 4.53
